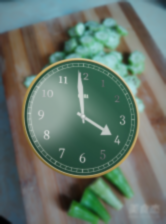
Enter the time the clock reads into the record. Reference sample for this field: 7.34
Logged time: 3.59
